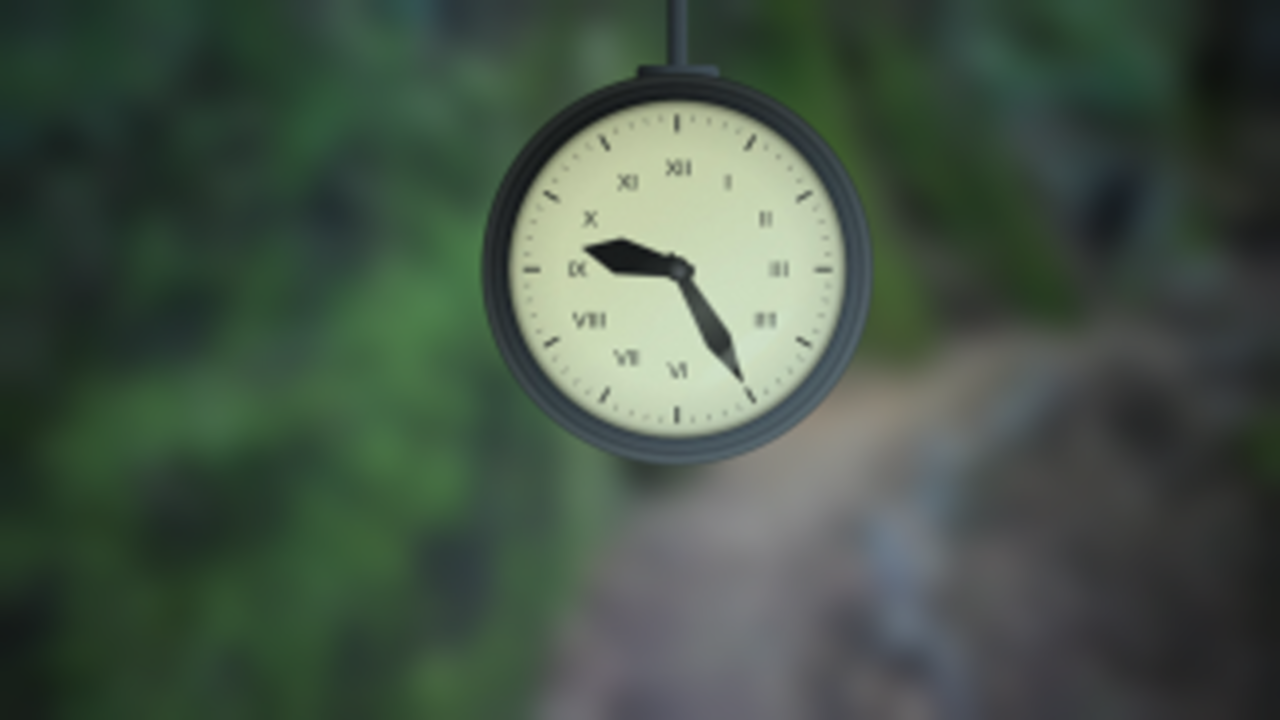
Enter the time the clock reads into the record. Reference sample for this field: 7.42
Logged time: 9.25
